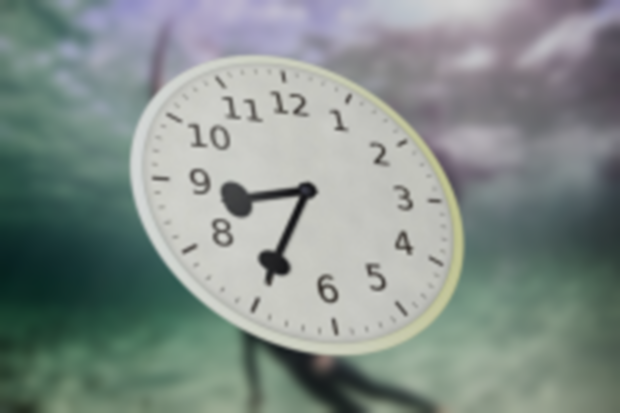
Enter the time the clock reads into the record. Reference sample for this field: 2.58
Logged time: 8.35
